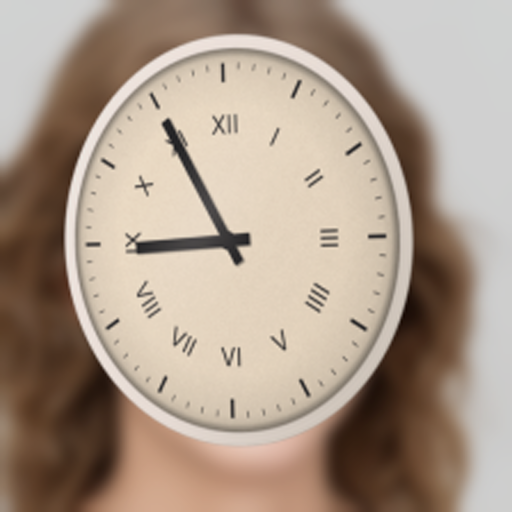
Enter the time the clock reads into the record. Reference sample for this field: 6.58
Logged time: 8.55
